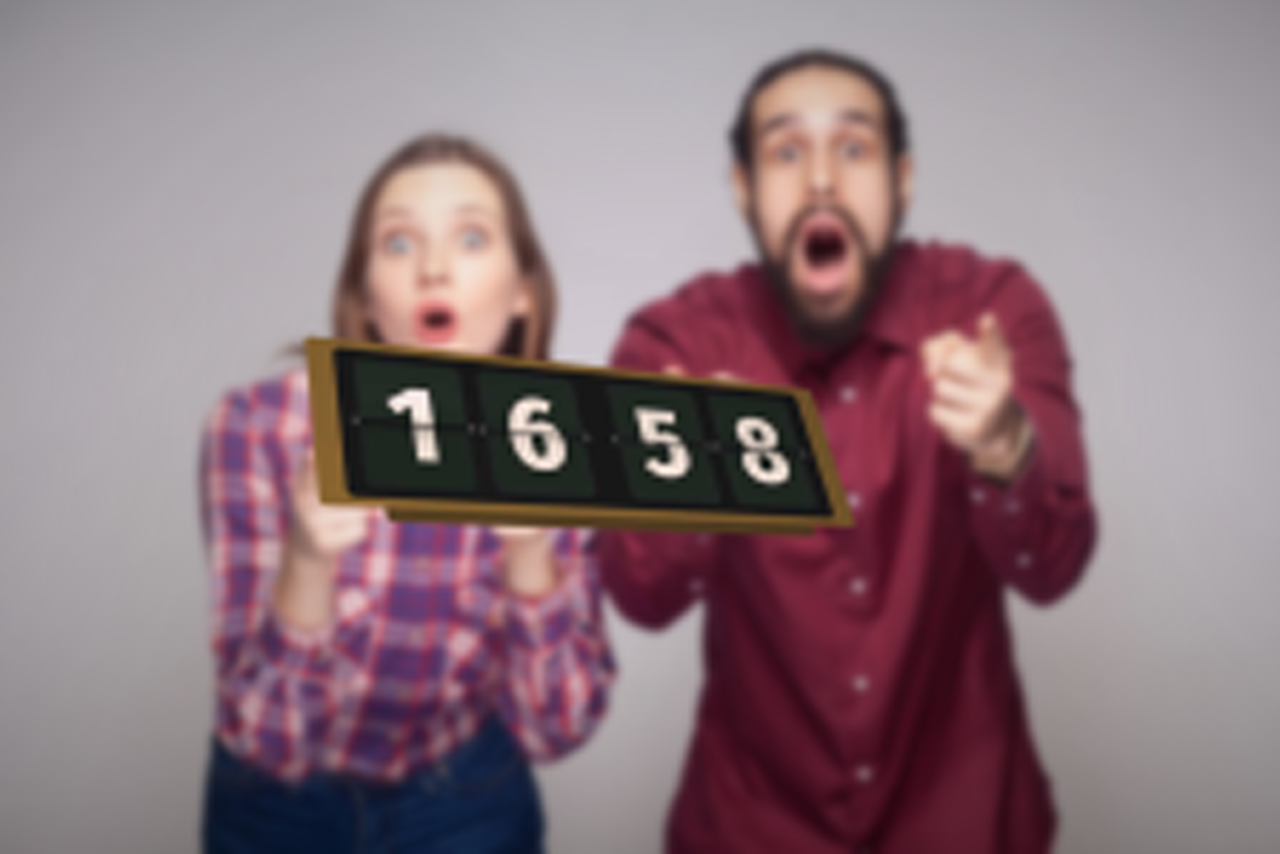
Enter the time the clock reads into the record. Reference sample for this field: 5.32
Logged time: 16.58
